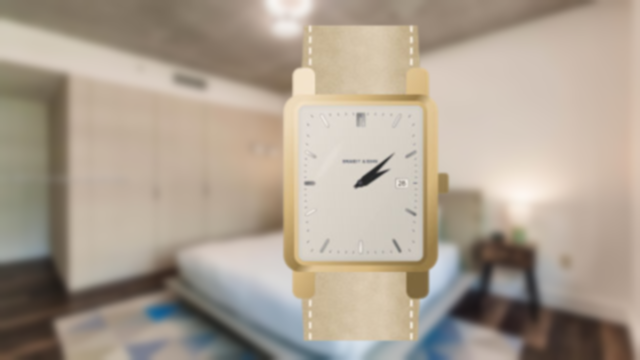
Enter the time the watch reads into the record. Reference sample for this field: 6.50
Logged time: 2.08
